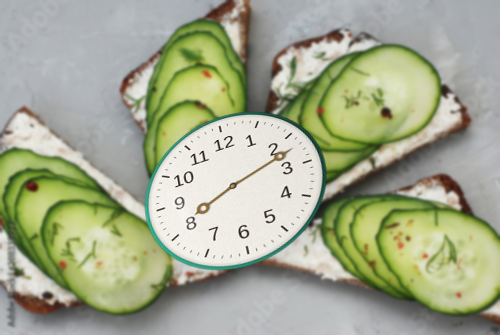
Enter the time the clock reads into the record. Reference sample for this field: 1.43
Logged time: 8.12
